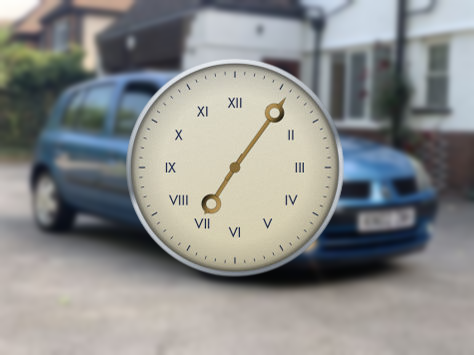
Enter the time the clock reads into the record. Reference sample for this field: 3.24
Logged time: 7.06
